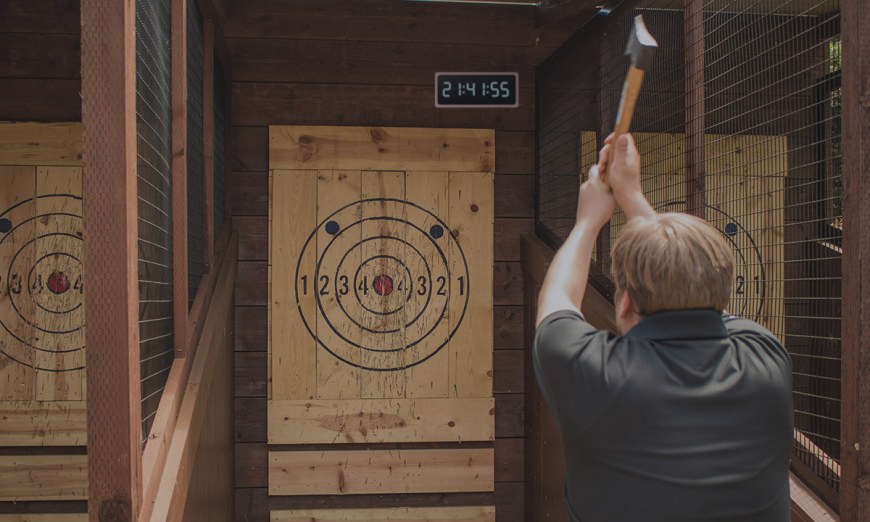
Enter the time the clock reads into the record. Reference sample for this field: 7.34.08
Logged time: 21.41.55
